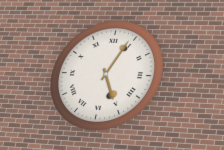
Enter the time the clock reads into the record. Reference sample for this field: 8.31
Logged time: 5.04
